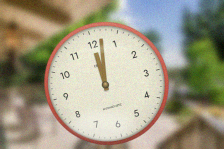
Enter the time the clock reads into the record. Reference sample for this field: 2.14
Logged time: 12.02
